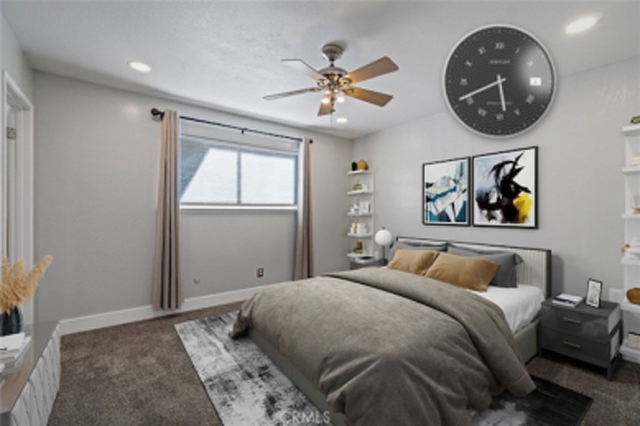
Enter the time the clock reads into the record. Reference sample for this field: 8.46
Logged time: 5.41
